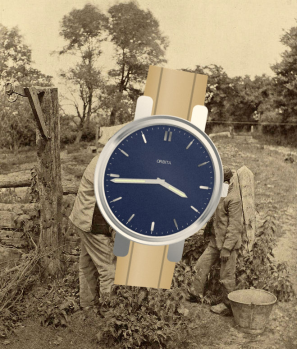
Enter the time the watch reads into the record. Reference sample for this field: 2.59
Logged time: 3.44
